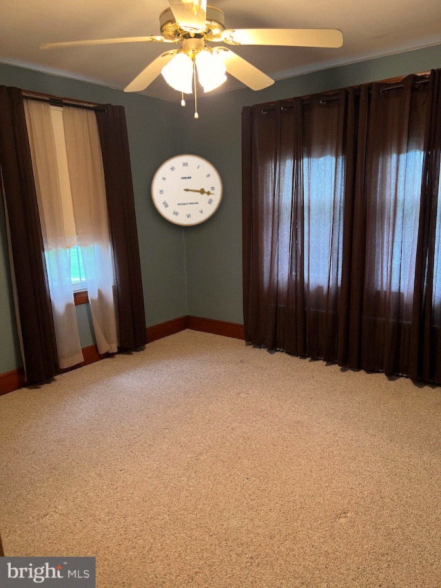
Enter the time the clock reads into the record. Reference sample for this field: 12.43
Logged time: 3.17
